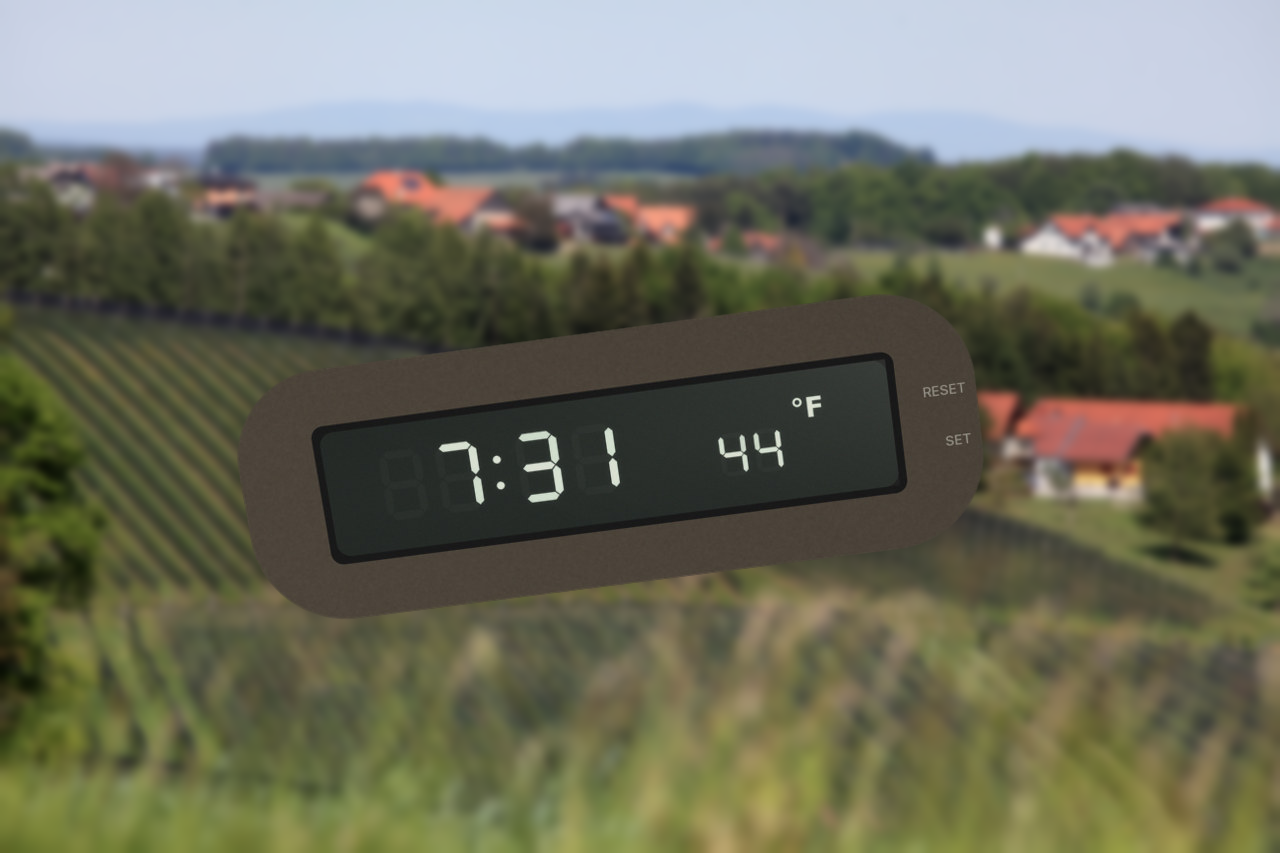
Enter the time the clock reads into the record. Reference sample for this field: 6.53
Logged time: 7.31
